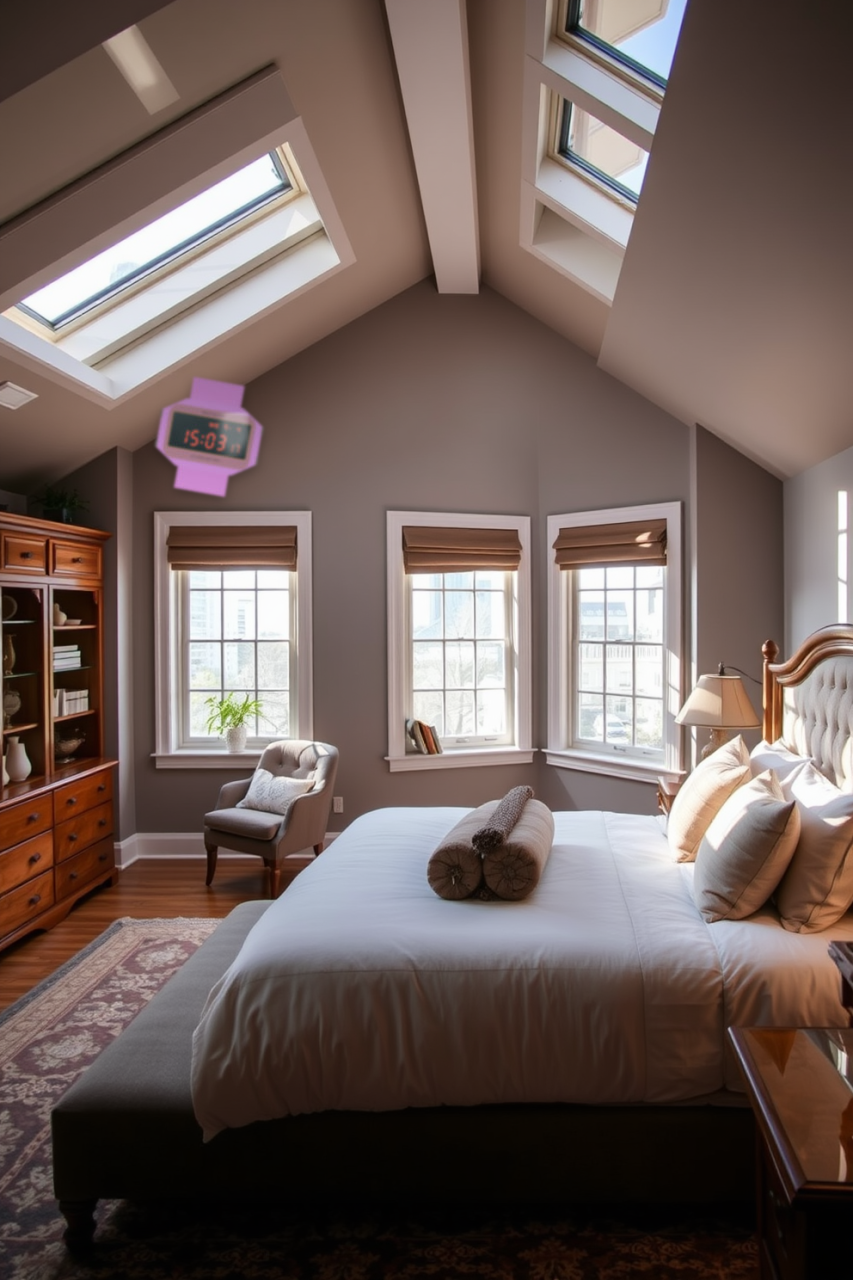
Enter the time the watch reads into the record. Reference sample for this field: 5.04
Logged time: 15.03
